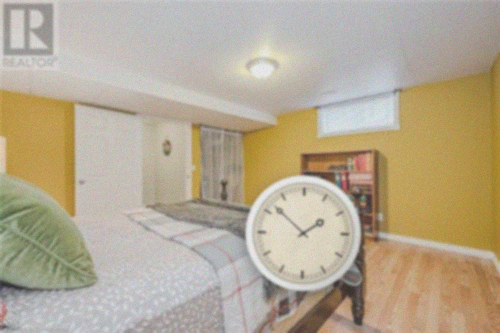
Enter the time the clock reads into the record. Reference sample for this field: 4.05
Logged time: 1.52
